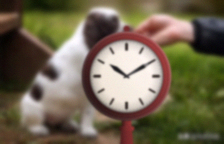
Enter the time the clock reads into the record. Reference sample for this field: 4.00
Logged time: 10.10
